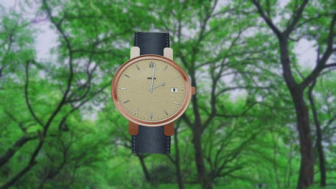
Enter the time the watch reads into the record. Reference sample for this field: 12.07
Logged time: 2.01
